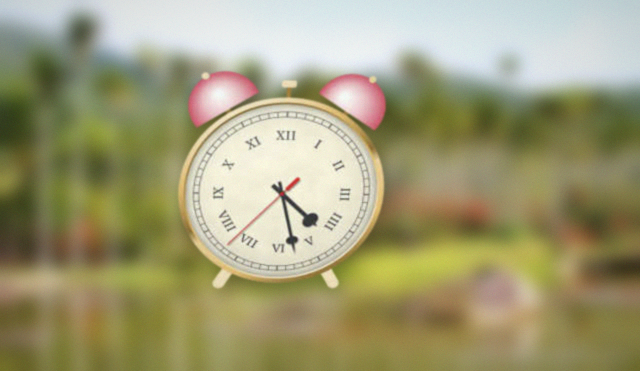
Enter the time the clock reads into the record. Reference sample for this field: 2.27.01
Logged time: 4.27.37
